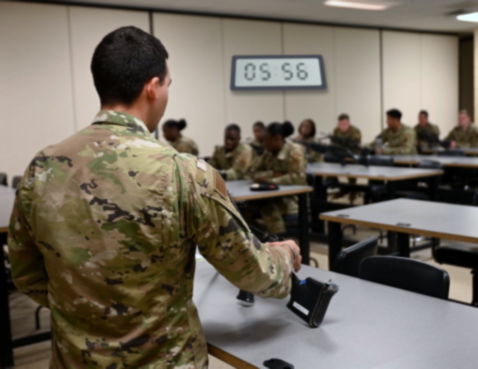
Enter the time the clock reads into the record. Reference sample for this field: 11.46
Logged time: 5.56
